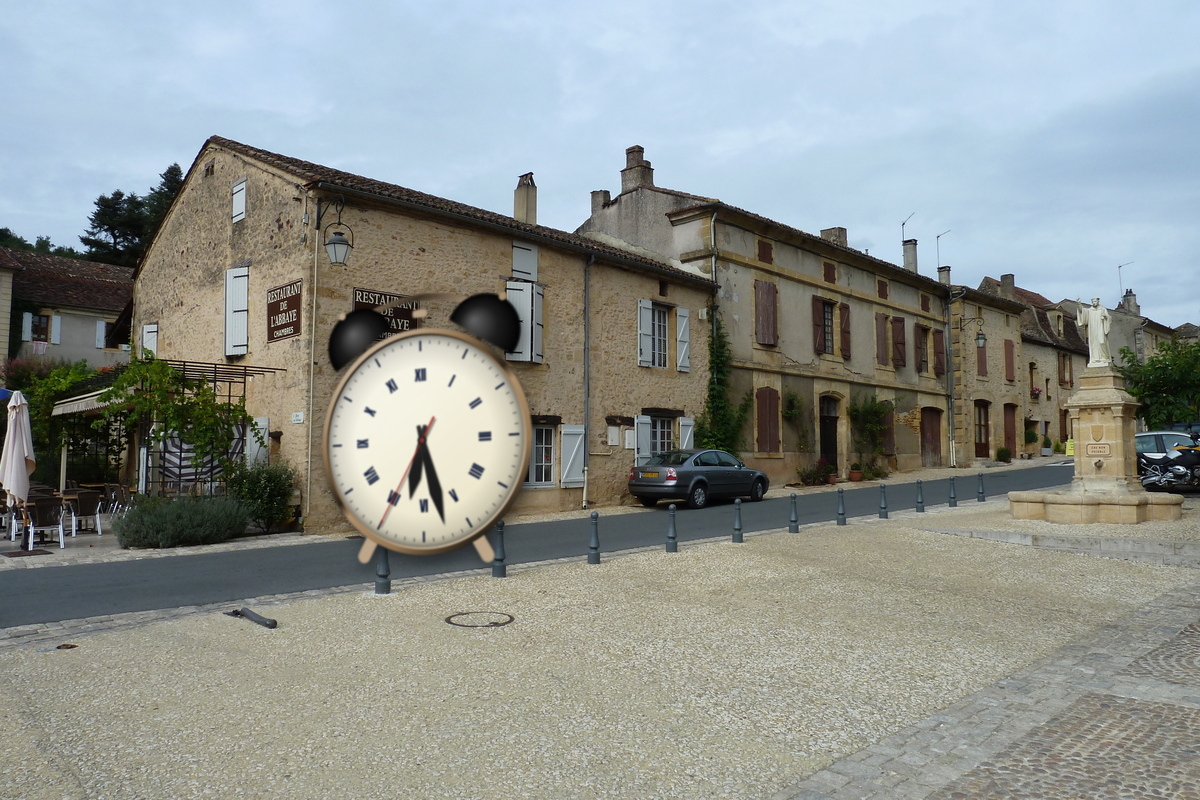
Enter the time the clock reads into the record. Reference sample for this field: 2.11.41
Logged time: 6.27.35
